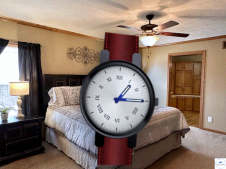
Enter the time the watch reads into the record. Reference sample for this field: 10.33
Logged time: 1.15
